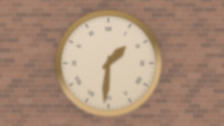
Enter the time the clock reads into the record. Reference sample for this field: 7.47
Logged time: 1.31
